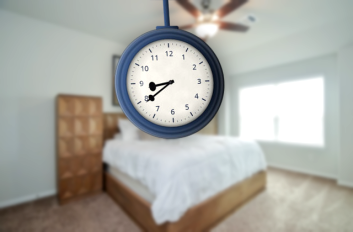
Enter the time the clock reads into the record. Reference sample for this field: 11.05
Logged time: 8.39
